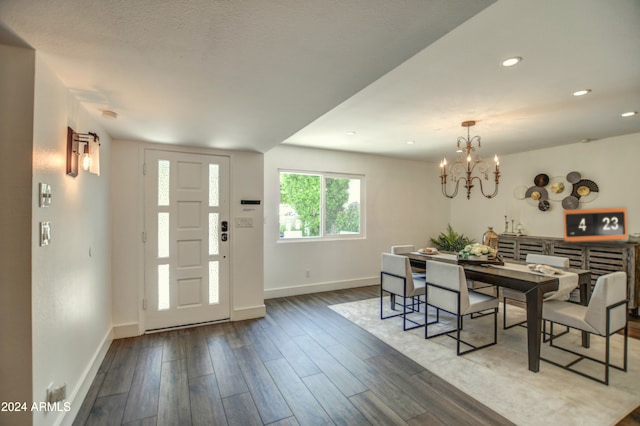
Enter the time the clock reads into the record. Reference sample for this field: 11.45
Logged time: 4.23
